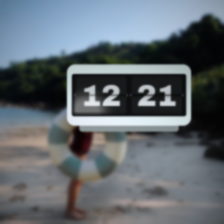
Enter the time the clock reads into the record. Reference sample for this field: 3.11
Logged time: 12.21
